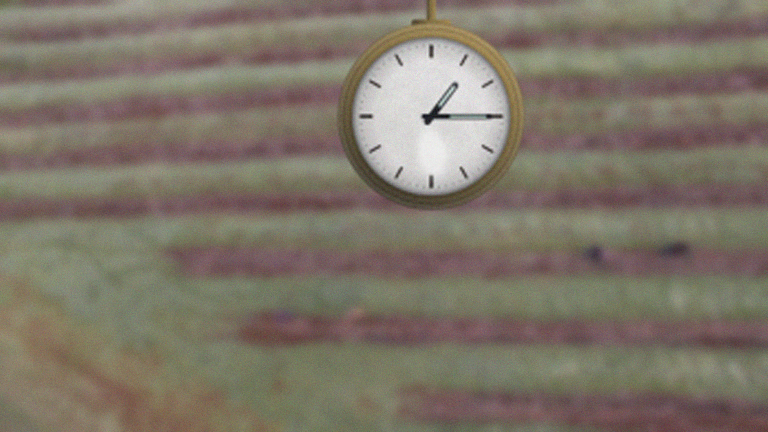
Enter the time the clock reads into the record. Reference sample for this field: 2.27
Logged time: 1.15
